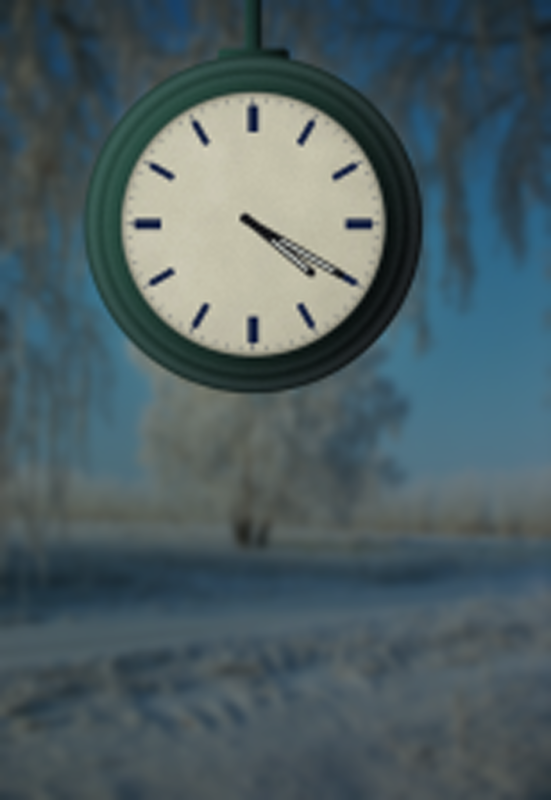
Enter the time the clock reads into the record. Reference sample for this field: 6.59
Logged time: 4.20
